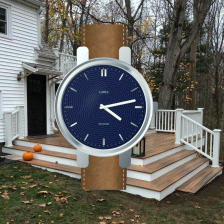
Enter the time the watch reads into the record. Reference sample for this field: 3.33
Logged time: 4.13
